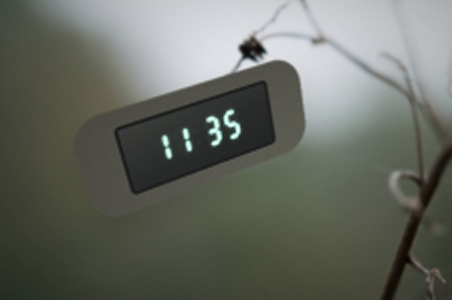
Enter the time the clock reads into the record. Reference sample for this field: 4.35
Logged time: 11.35
